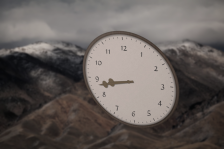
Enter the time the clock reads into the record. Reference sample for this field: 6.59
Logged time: 8.43
